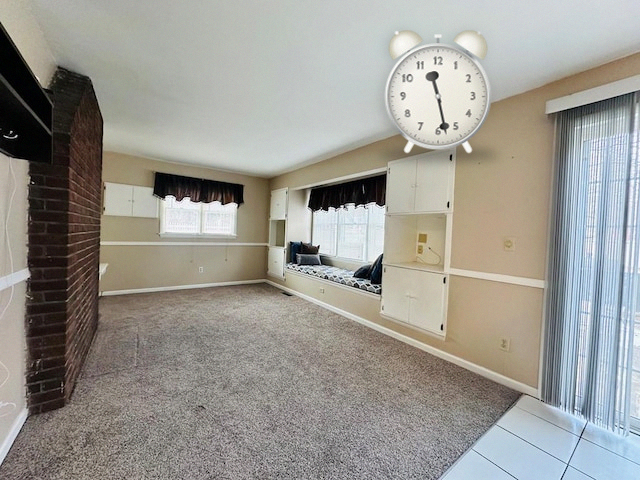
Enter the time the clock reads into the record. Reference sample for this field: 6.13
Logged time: 11.28
